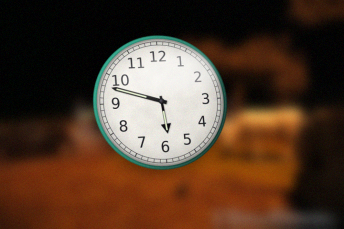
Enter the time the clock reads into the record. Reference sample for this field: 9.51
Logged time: 5.48
